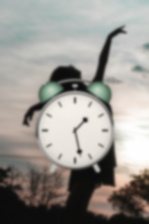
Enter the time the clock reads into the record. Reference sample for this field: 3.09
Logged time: 1.28
